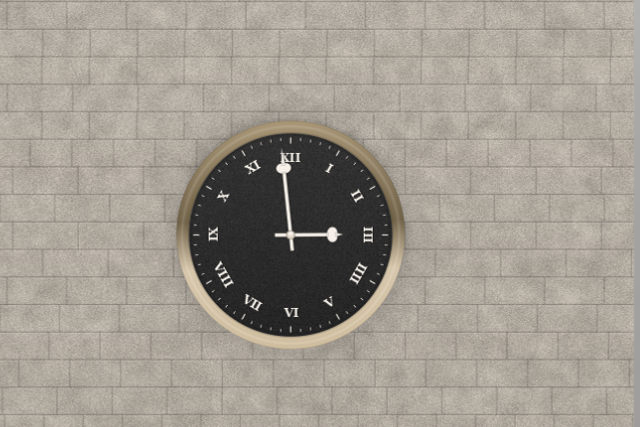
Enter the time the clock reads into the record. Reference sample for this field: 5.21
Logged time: 2.59
